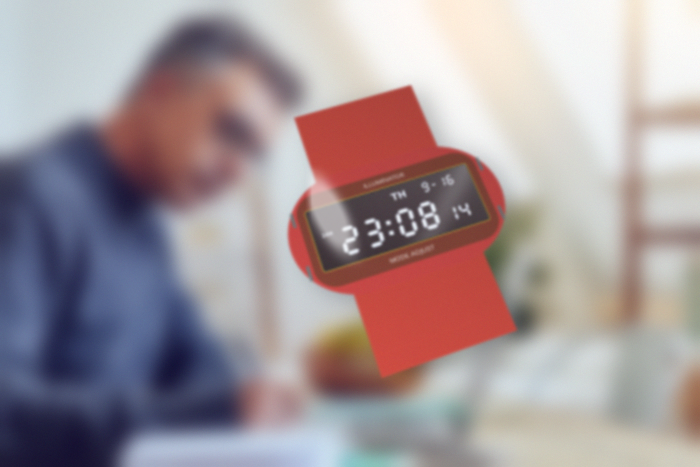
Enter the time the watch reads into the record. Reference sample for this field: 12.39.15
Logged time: 23.08.14
